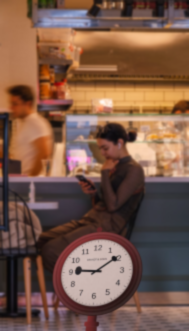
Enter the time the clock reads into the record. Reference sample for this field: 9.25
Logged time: 9.09
